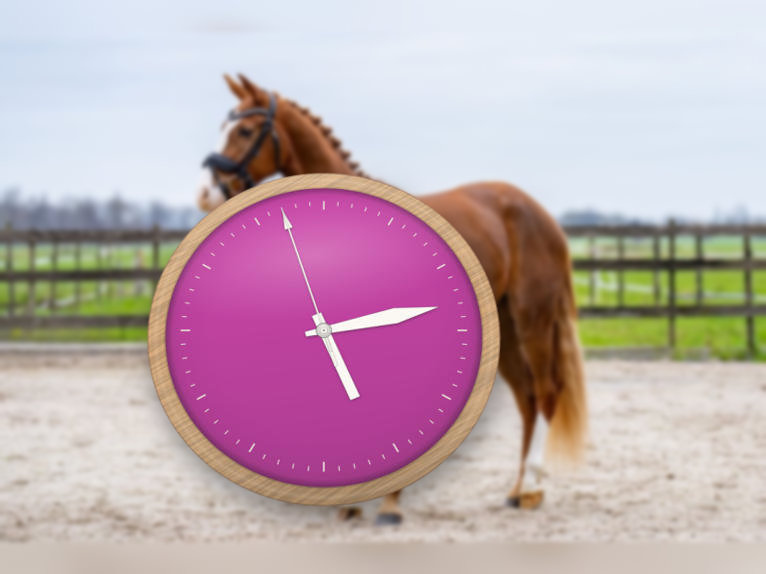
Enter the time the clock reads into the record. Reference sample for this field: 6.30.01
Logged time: 5.12.57
